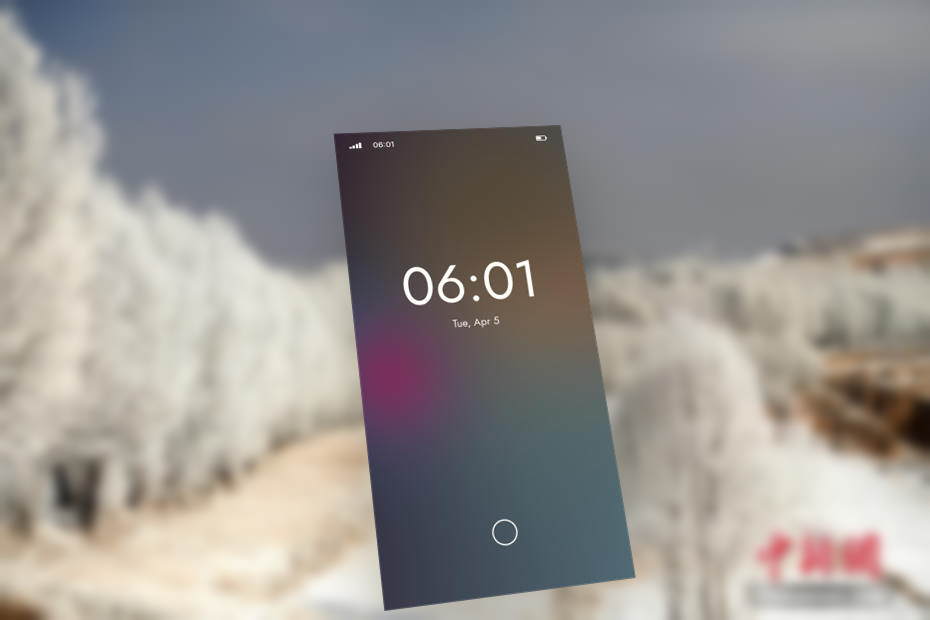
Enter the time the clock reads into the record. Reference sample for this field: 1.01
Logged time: 6.01
